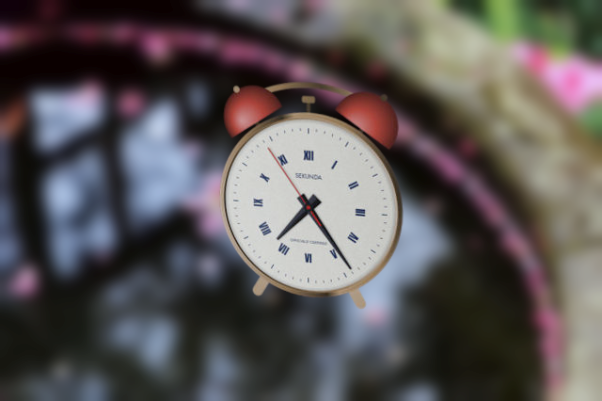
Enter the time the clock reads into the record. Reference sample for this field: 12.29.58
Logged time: 7.23.54
